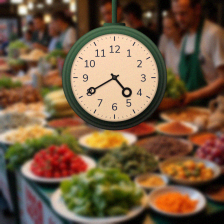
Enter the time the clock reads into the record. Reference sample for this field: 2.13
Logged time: 4.40
